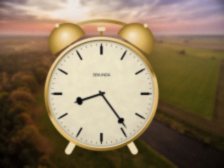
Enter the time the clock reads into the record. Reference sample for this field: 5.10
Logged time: 8.24
